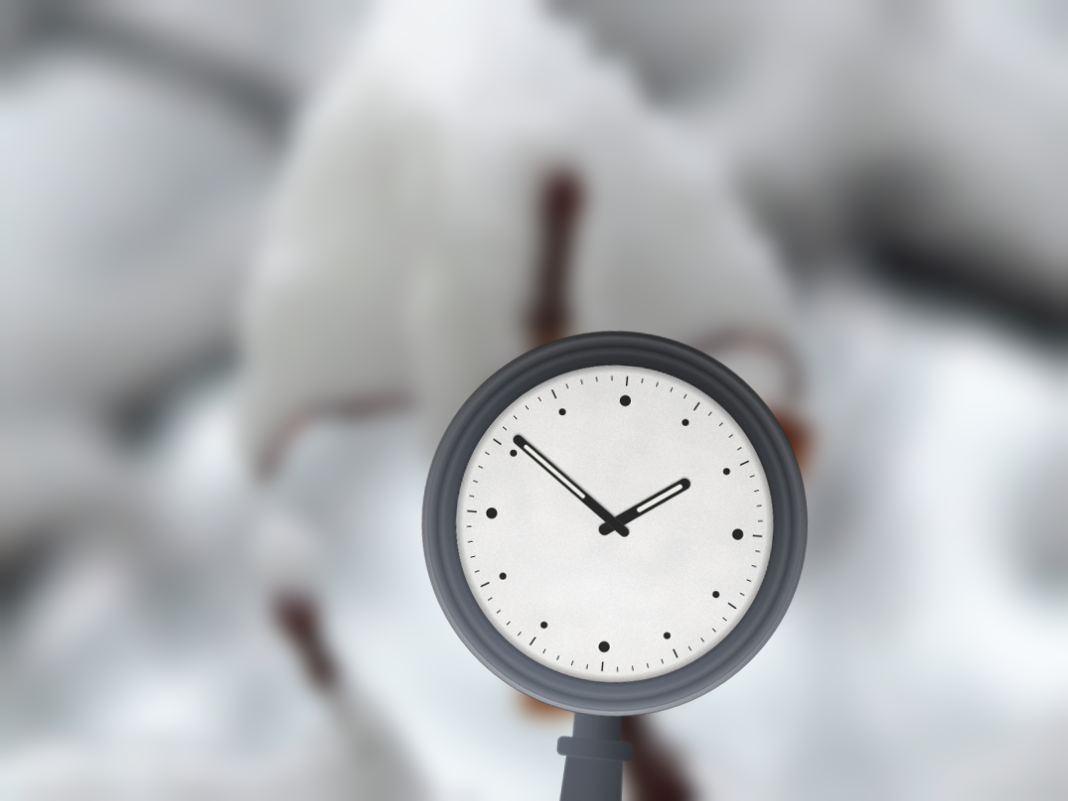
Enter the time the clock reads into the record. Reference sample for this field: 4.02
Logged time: 1.51
